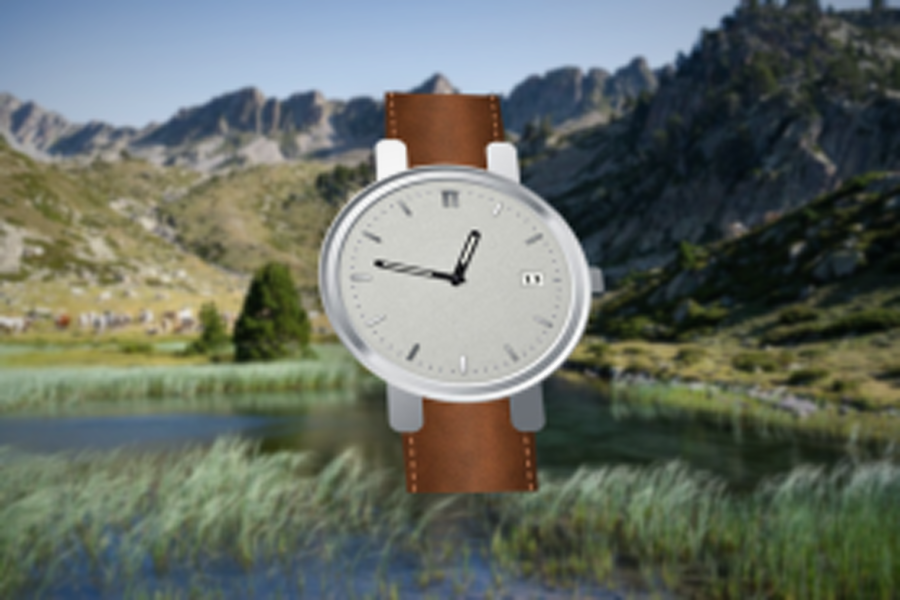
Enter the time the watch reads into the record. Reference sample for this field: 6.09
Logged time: 12.47
